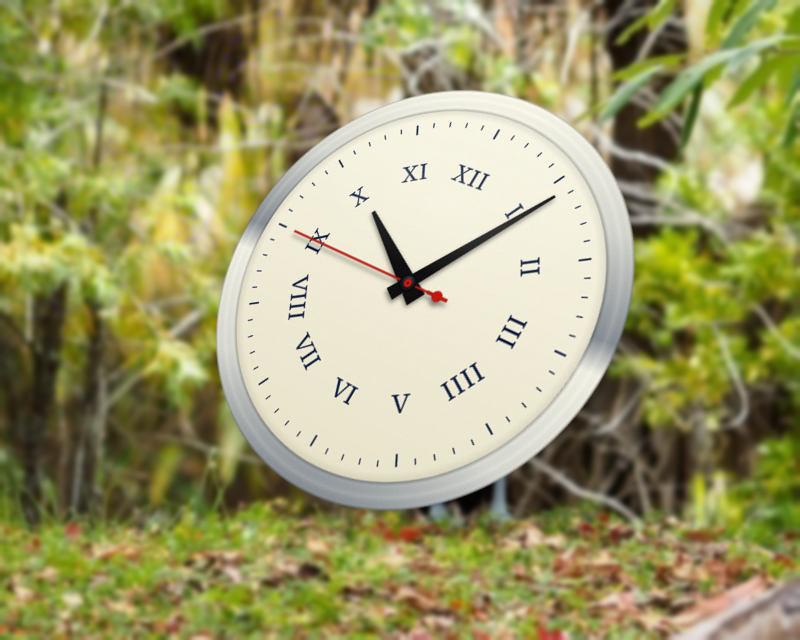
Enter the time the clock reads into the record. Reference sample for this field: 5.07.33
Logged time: 10.05.45
